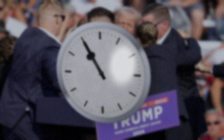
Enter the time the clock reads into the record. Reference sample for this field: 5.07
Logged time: 10.55
